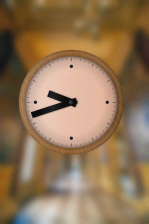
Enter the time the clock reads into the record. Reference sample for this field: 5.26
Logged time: 9.42
